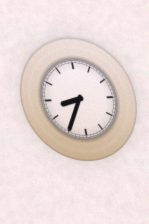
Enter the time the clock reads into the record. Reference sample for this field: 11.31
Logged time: 8.35
